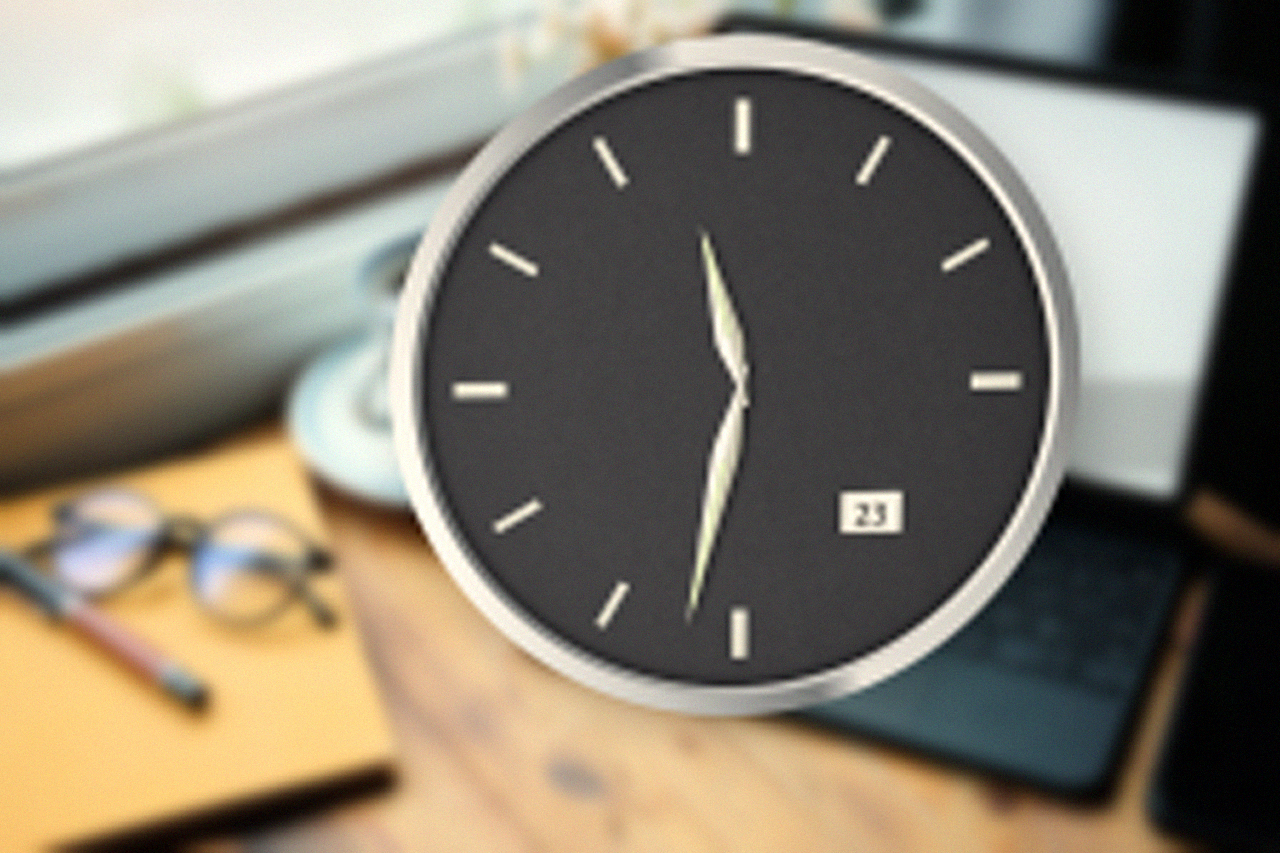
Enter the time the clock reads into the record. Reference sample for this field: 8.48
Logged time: 11.32
